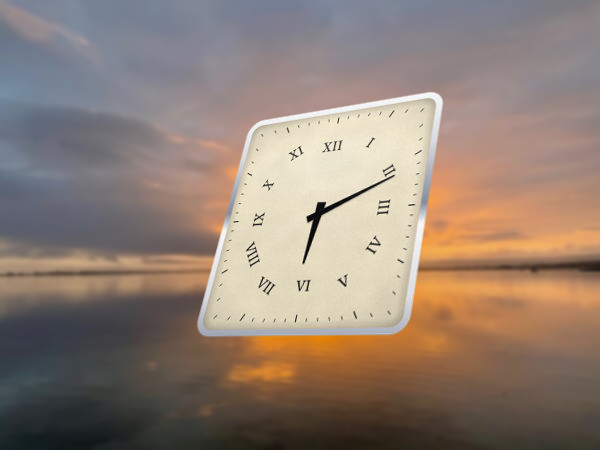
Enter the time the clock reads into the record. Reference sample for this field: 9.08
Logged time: 6.11
